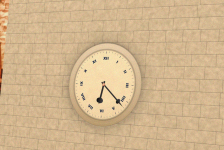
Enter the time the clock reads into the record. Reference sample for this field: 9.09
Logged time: 6.22
